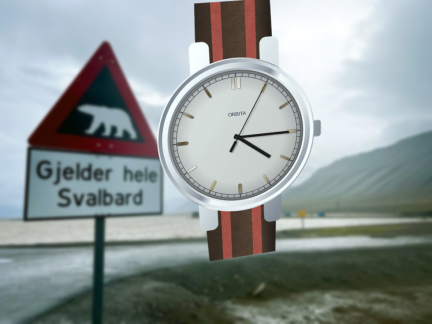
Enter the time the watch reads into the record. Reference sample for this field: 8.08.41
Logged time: 4.15.05
